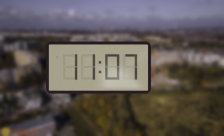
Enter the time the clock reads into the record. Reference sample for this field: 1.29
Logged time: 11.07
